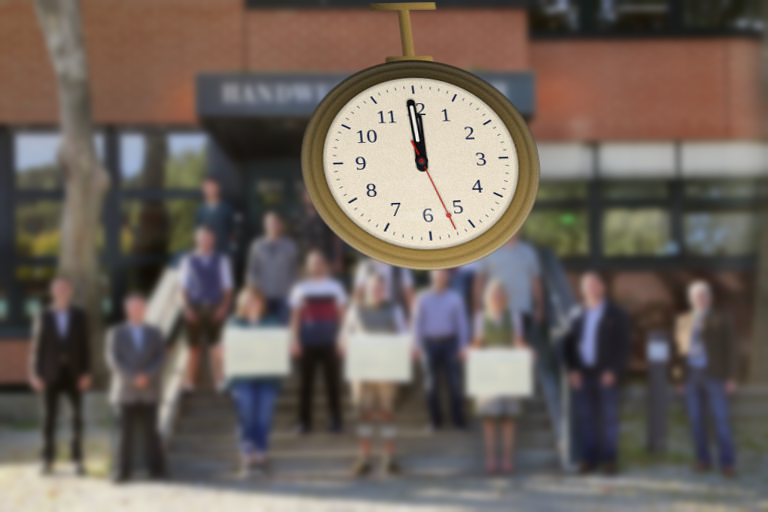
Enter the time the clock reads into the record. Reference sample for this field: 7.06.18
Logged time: 11.59.27
